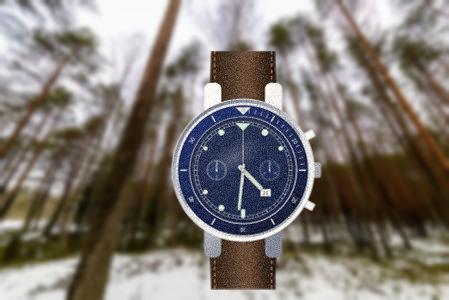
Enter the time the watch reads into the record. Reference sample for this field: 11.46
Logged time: 4.31
